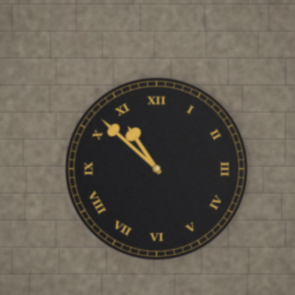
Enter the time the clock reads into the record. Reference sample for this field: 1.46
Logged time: 10.52
